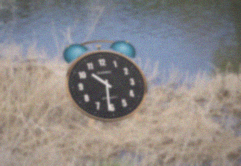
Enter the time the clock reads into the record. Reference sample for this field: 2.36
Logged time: 10.31
